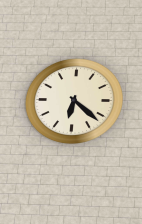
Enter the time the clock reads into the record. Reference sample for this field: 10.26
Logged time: 6.22
